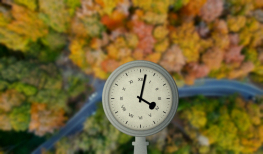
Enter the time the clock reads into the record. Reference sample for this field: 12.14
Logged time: 4.02
